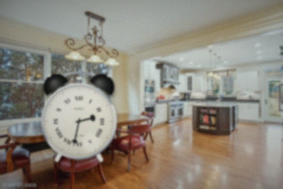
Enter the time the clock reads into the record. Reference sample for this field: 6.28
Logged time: 2.32
